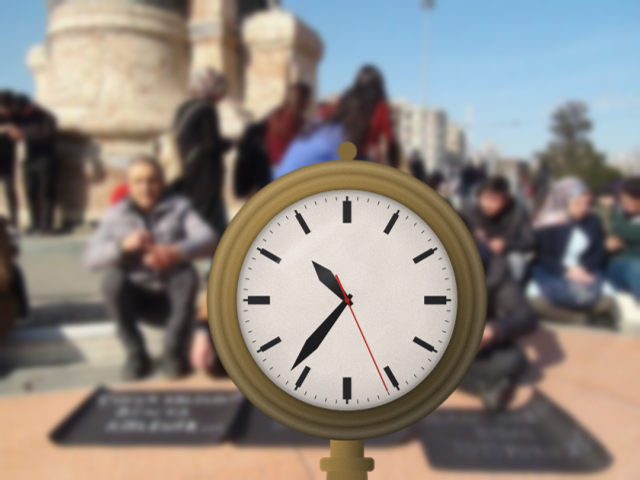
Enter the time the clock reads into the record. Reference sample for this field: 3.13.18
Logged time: 10.36.26
